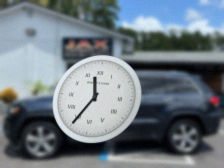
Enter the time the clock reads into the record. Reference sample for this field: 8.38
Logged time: 11.35
